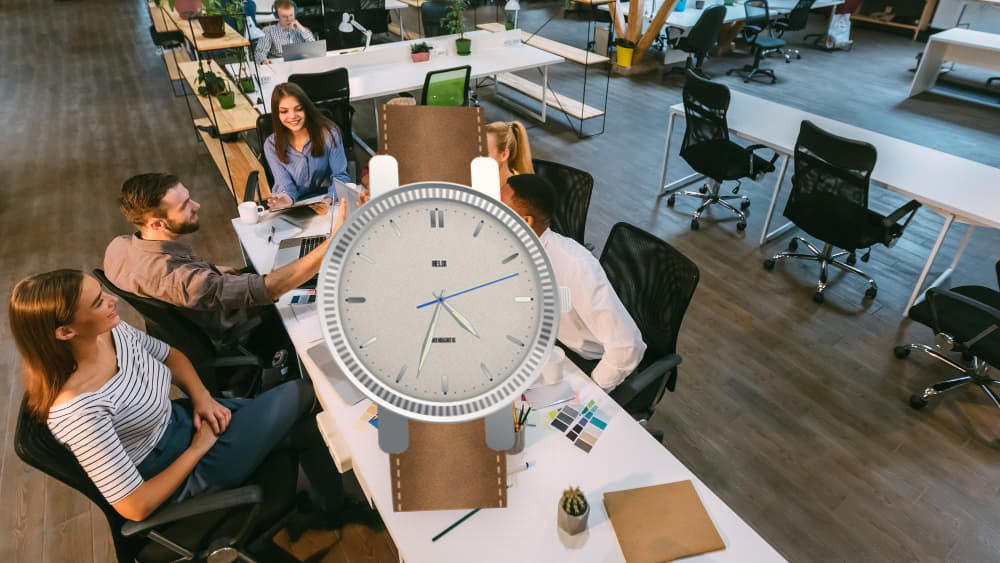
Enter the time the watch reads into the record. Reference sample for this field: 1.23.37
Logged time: 4.33.12
